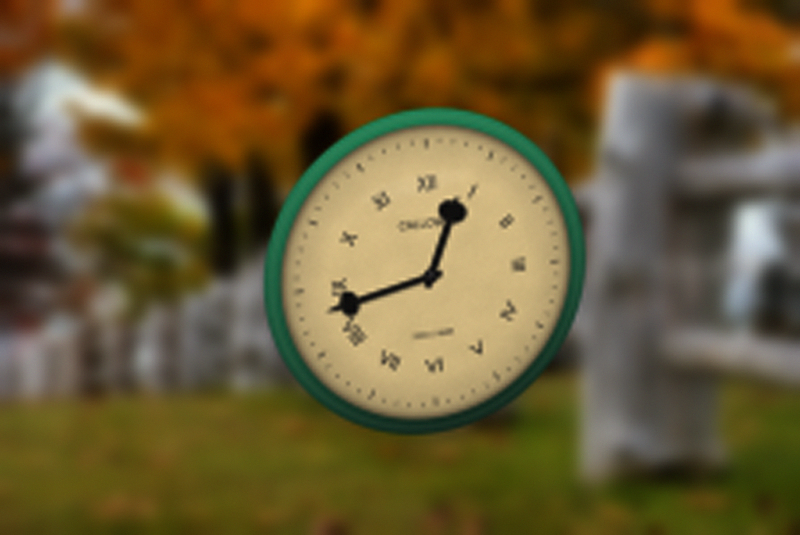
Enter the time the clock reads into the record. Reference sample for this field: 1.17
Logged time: 12.43
